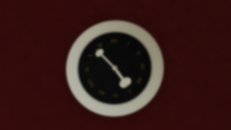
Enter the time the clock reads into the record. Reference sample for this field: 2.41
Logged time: 4.53
